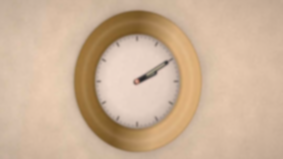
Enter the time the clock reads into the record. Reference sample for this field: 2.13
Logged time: 2.10
